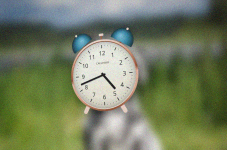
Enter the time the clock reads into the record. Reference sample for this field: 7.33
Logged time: 4.42
